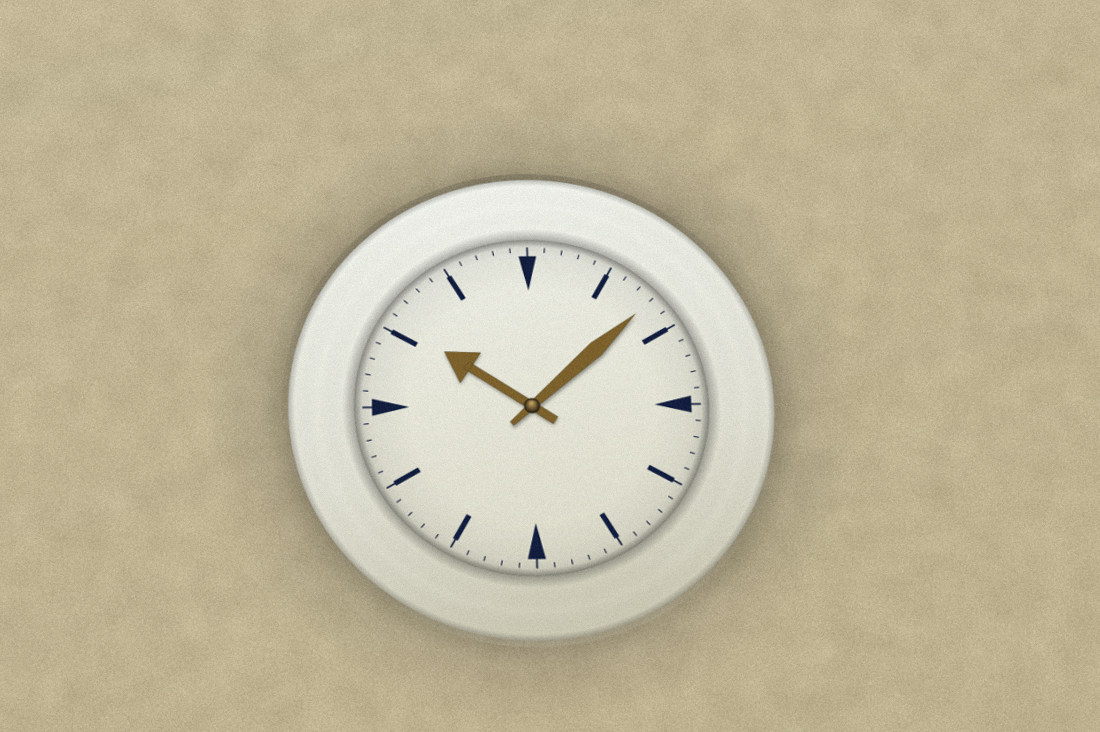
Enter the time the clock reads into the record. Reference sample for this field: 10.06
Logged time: 10.08
